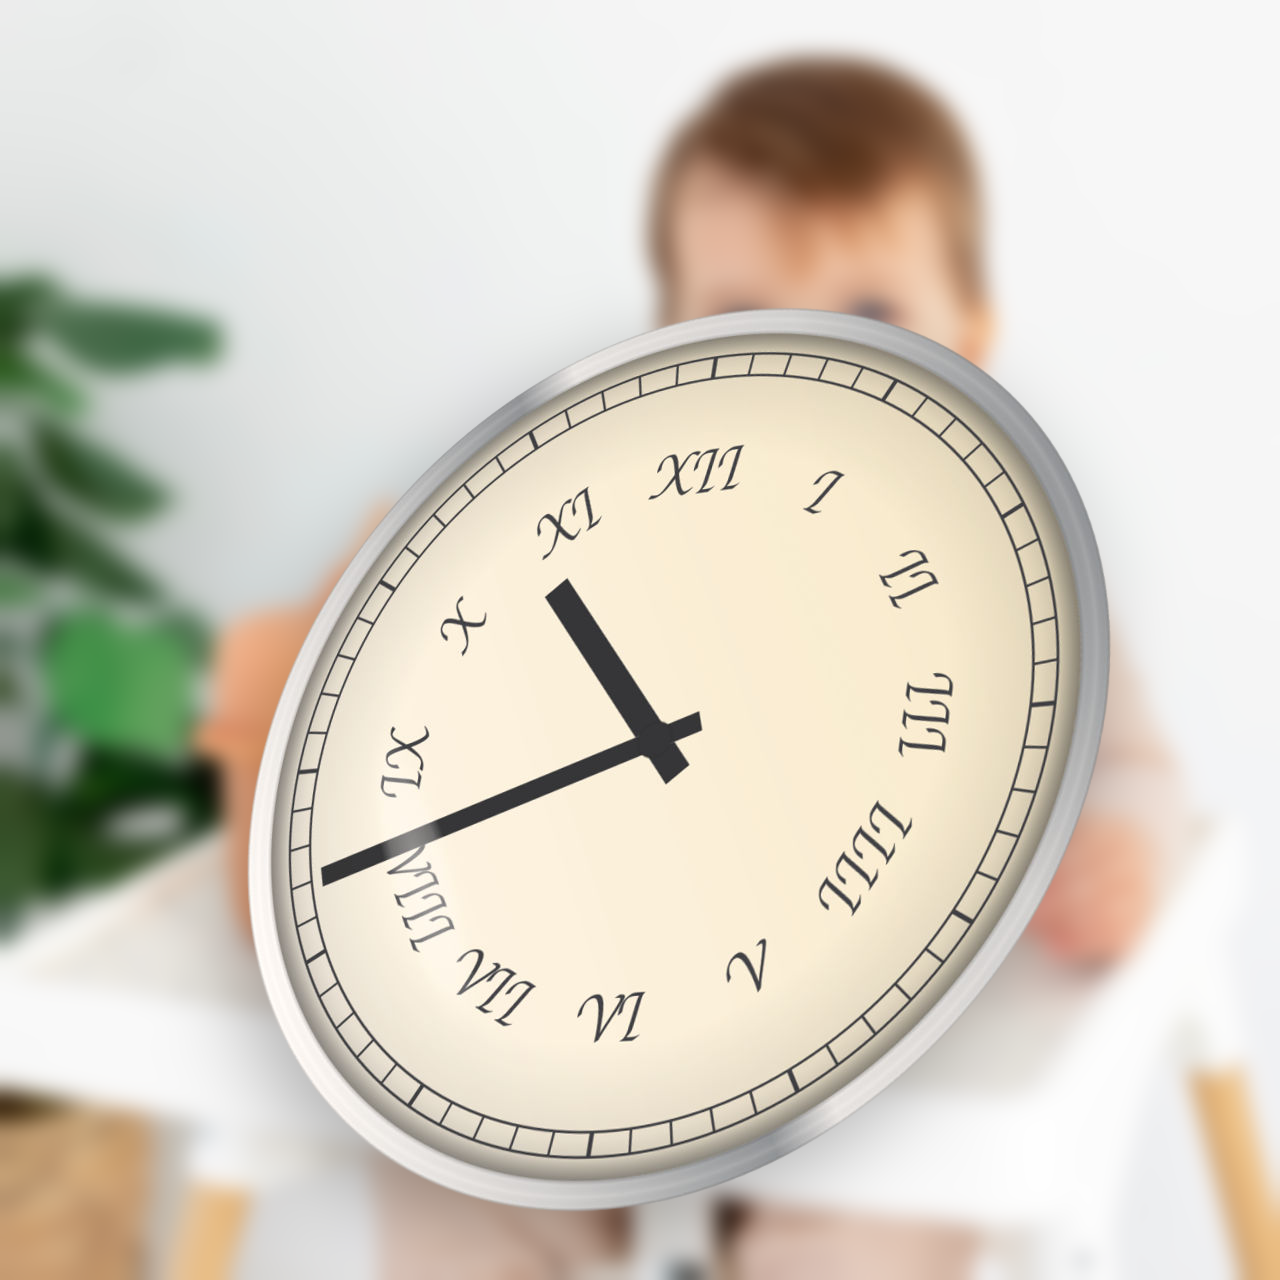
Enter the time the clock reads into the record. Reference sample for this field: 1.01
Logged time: 10.42
